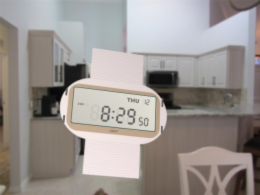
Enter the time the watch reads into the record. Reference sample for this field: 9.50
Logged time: 8.29
